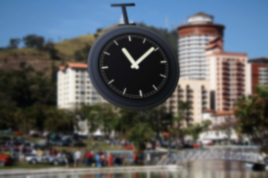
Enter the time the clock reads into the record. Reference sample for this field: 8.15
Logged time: 11.09
